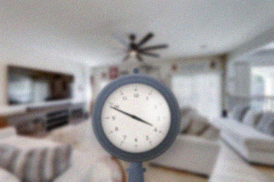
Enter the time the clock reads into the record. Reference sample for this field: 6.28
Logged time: 3.49
